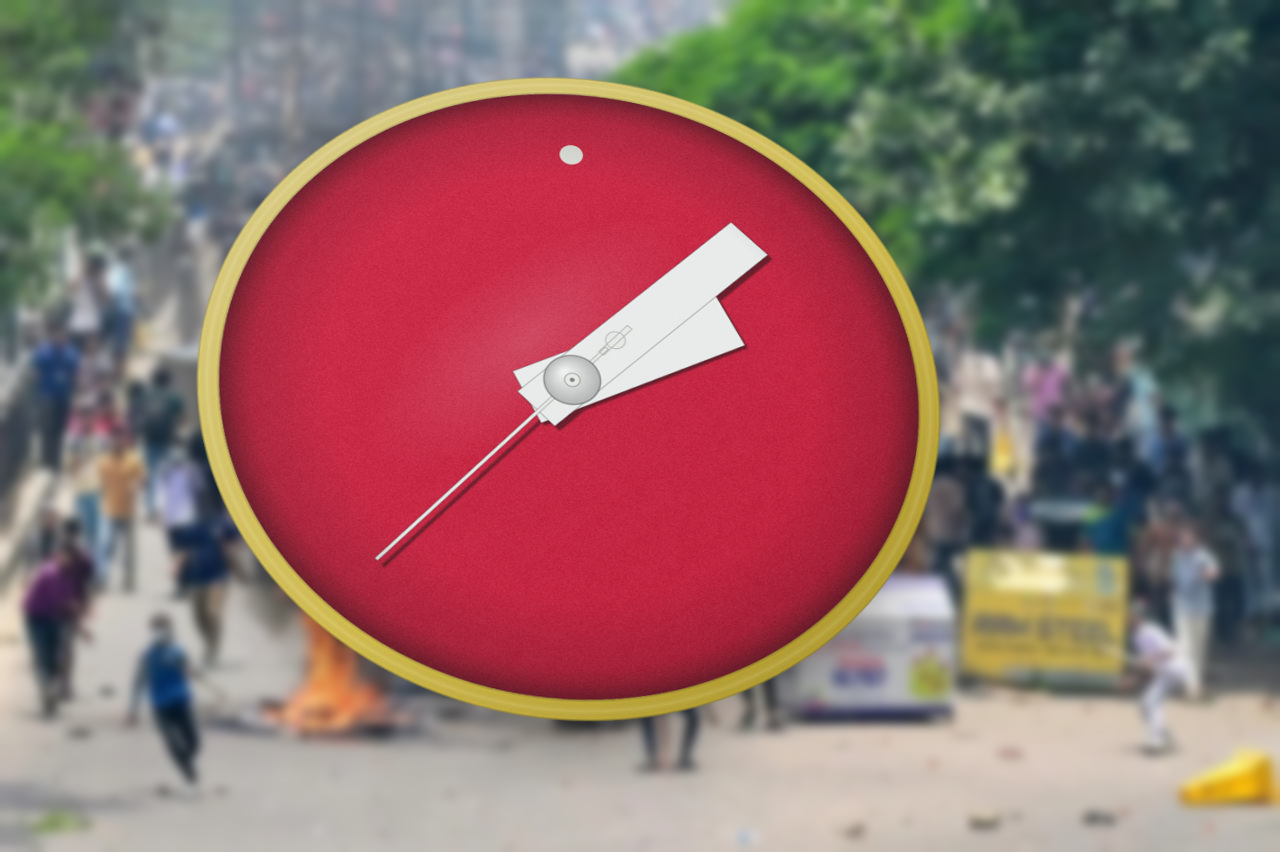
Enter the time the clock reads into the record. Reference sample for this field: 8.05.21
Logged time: 2.07.37
